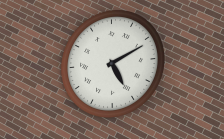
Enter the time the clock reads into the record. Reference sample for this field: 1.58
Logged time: 4.06
